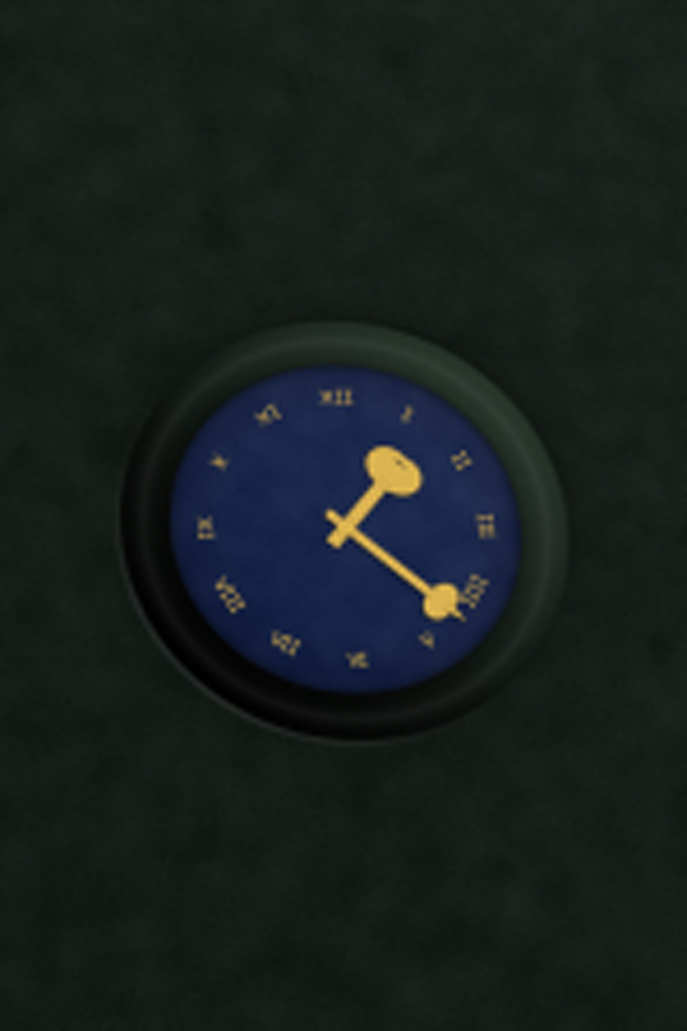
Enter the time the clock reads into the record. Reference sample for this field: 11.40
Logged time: 1.22
